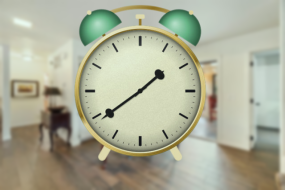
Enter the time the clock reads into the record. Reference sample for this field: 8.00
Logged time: 1.39
